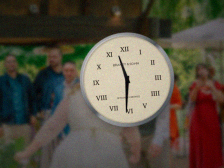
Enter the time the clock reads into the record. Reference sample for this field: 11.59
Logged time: 11.31
